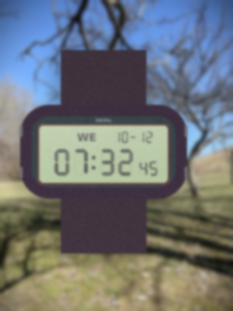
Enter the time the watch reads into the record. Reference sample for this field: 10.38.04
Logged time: 7.32.45
